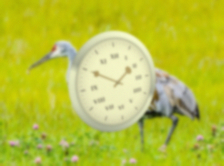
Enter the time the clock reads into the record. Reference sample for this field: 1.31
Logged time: 1.50
